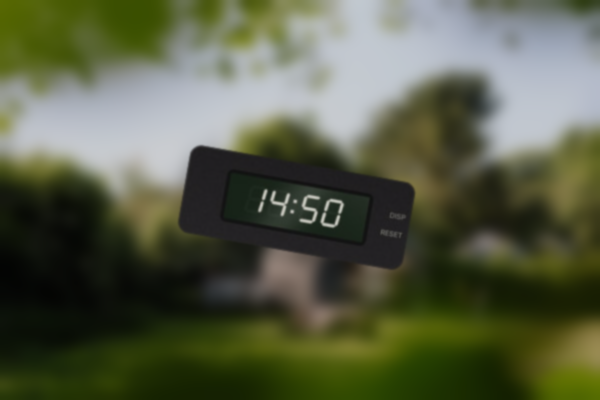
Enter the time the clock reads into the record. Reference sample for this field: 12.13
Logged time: 14.50
